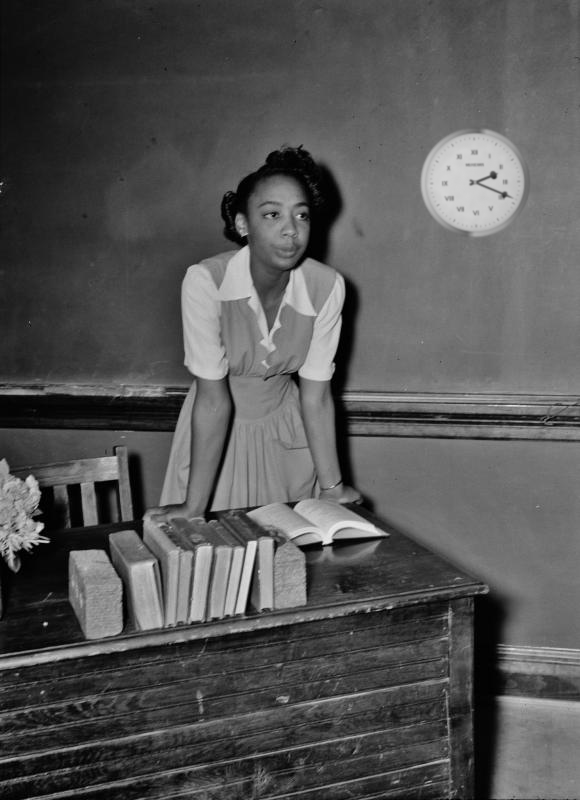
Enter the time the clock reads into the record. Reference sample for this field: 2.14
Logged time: 2.19
